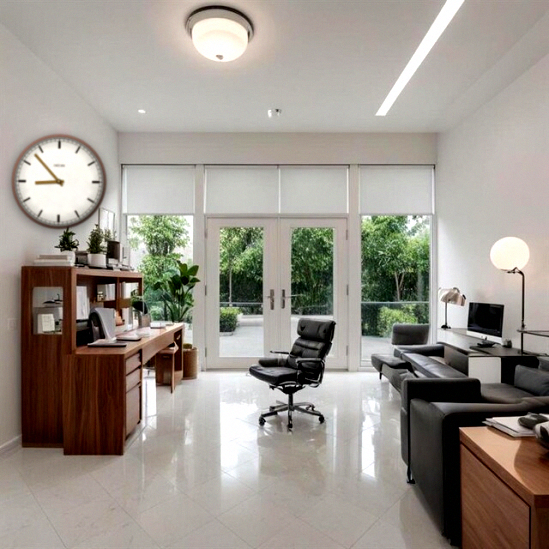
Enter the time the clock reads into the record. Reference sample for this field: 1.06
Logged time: 8.53
